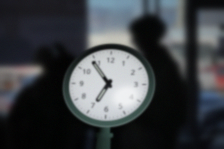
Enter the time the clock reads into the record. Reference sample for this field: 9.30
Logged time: 6.54
